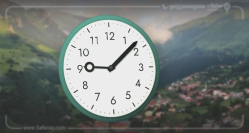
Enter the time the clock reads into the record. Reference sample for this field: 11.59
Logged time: 9.08
